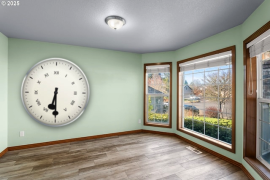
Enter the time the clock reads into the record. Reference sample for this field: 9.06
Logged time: 6.30
